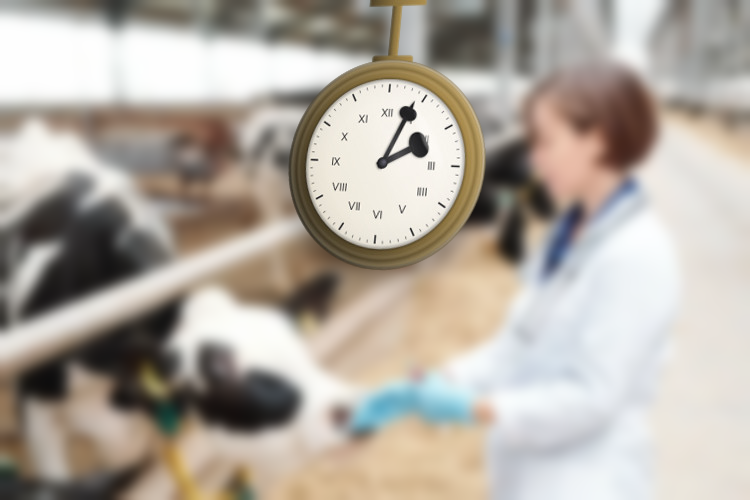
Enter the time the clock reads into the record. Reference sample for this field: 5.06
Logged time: 2.04
